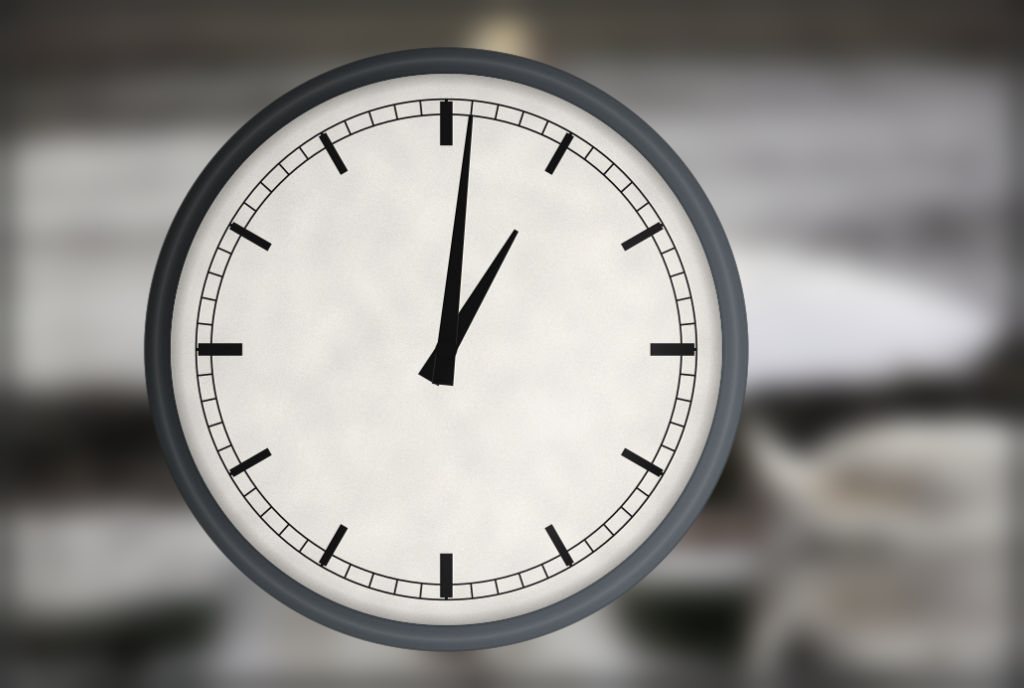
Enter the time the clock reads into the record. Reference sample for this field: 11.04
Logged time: 1.01
